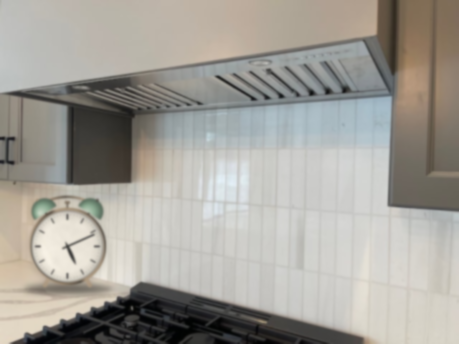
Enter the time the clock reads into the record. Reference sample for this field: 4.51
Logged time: 5.11
